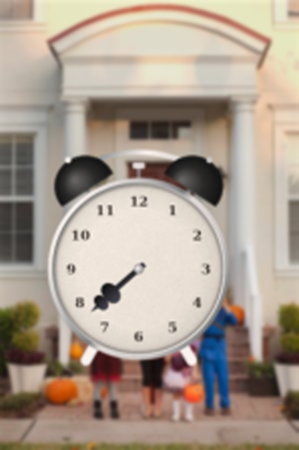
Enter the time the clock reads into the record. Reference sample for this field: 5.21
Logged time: 7.38
